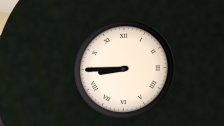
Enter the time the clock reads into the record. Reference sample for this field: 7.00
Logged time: 8.45
